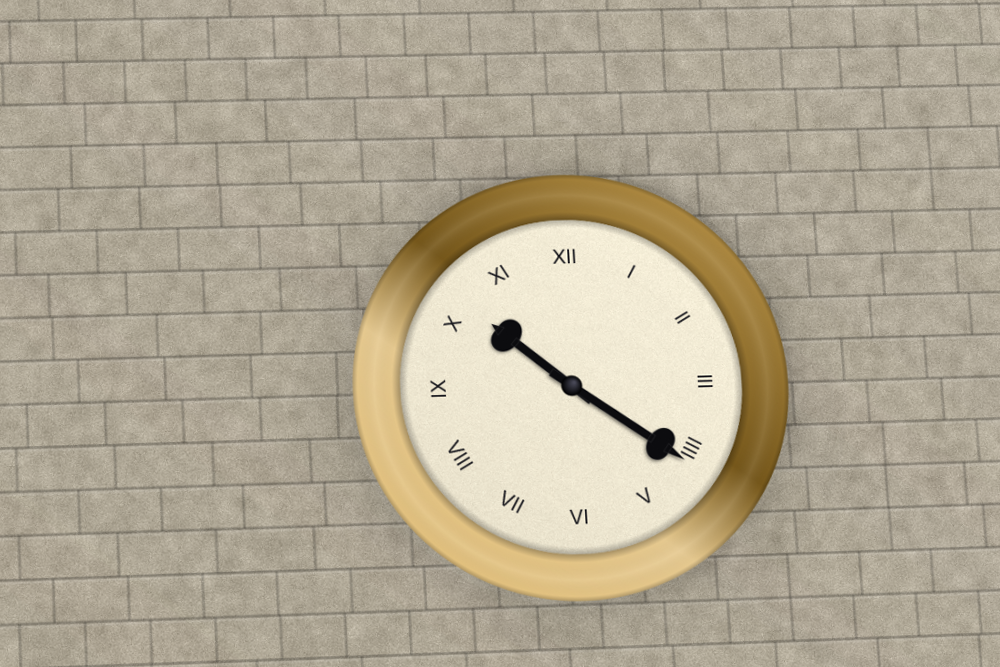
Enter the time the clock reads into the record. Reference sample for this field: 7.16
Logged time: 10.21
